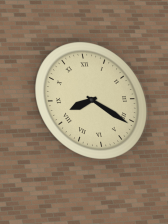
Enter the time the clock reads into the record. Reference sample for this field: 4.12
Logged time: 8.21
